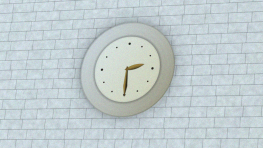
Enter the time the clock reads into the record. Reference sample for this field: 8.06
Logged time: 2.30
